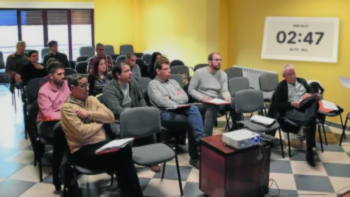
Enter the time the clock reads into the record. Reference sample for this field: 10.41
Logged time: 2.47
